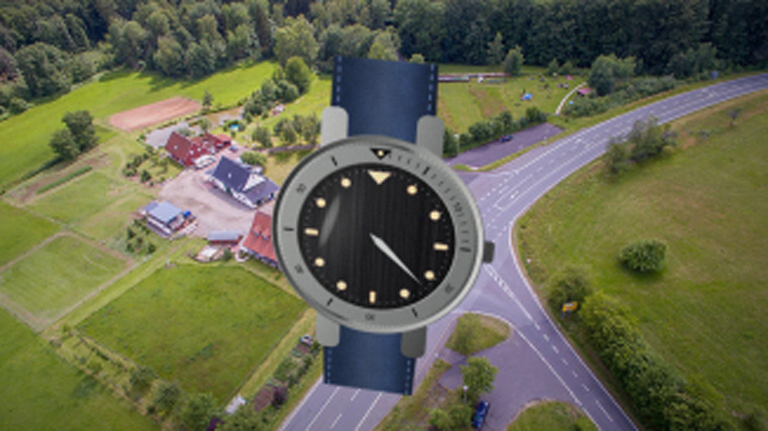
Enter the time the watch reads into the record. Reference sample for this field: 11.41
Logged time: 4.22
